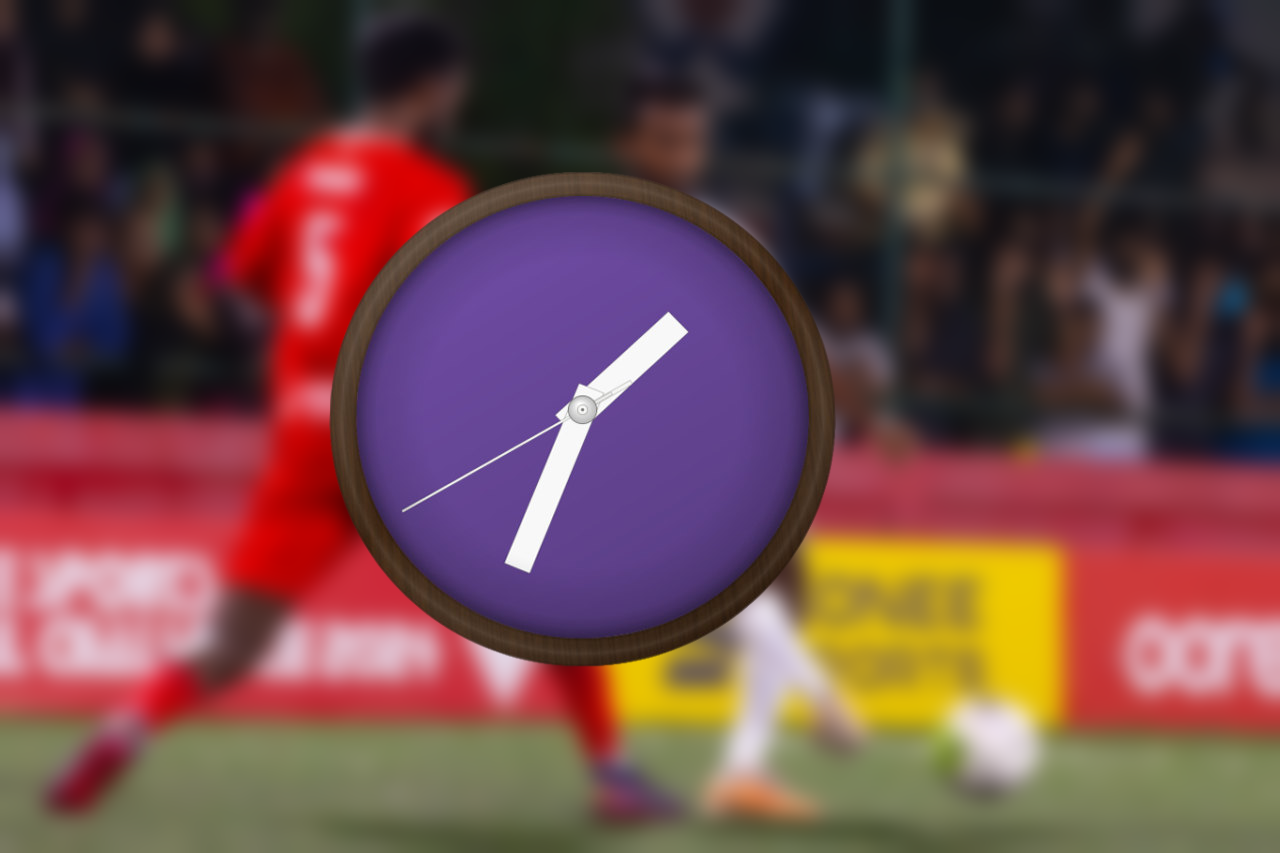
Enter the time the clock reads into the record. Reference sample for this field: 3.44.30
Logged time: 1.33.40
